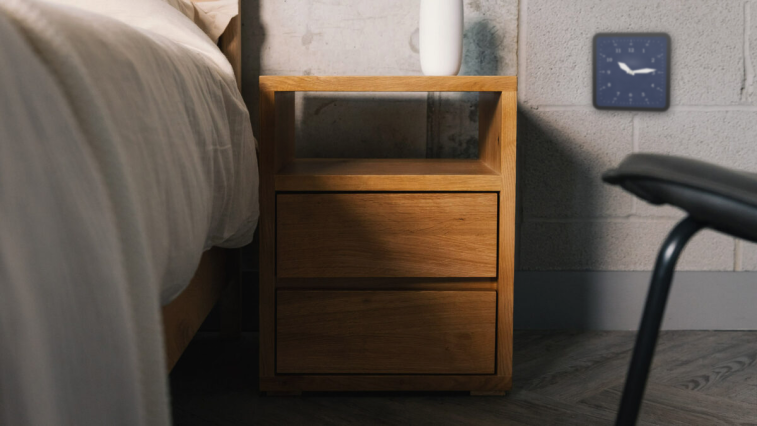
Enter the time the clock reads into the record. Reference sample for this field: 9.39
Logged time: 10.14
